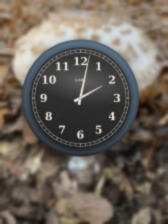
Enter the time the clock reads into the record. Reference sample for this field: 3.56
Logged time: 2.02
